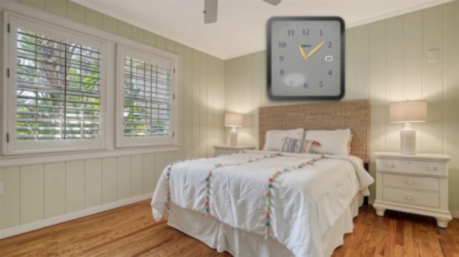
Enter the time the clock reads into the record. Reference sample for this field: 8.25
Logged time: 11.08
